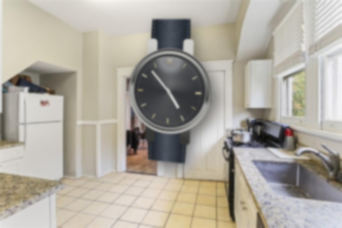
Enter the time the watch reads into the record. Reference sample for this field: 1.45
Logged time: 4.53
